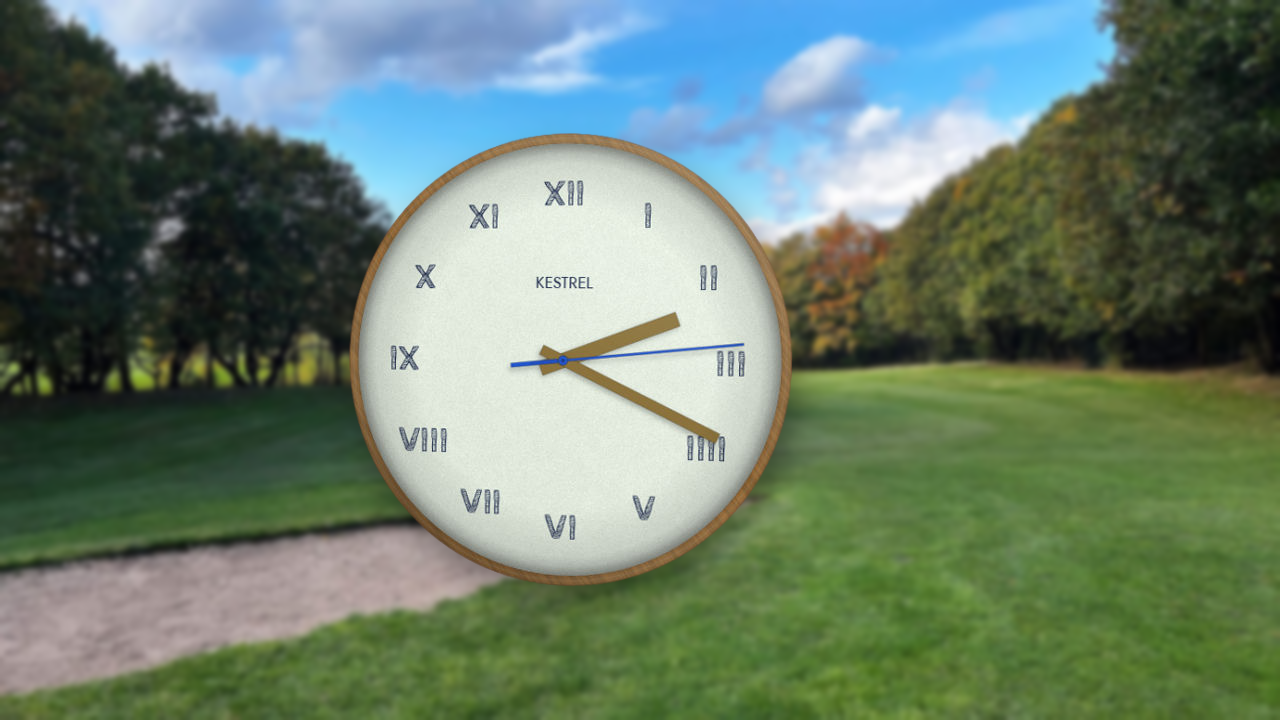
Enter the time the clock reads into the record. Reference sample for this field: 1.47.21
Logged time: 2.19.14
